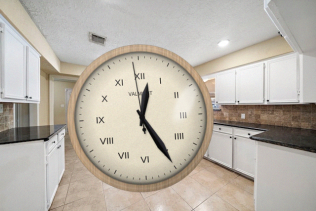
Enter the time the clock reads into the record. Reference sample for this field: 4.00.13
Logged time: 12.24.59
